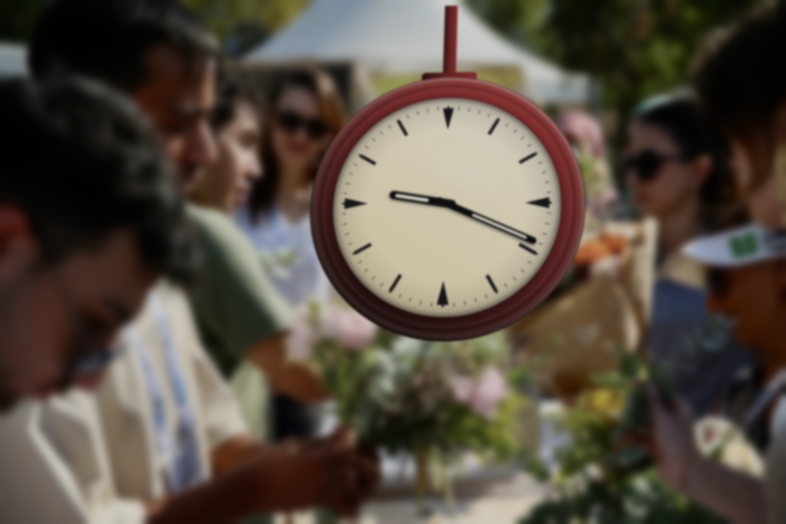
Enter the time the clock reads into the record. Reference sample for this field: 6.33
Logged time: 9.19
